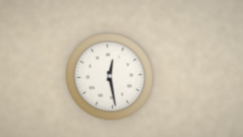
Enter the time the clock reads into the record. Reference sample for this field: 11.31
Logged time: 12.29
